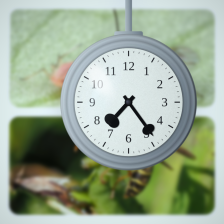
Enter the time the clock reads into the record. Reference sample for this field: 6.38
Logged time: 7.24
